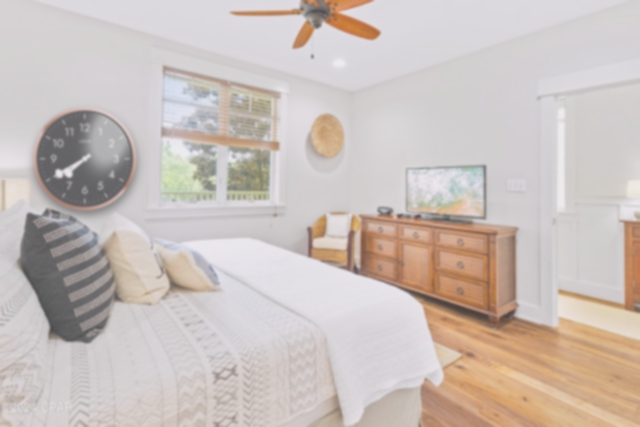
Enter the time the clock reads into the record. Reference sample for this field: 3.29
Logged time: 7.40
